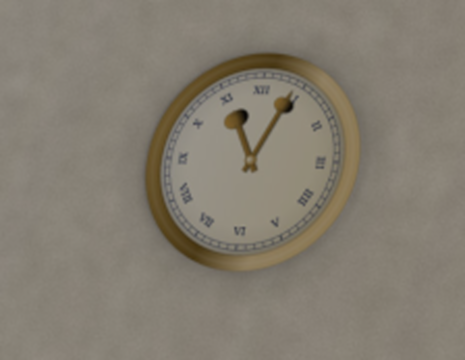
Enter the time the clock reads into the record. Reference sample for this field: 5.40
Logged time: 11.04
